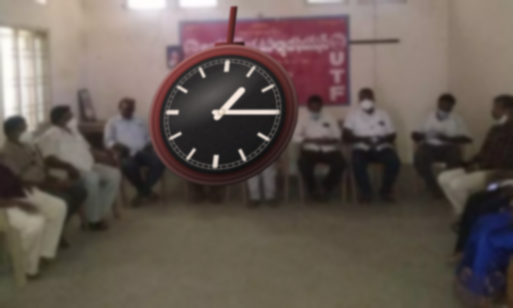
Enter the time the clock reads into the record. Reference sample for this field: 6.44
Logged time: 1.15
